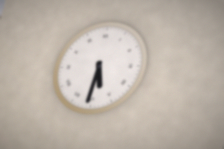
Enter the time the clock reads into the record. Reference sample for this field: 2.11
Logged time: 5.31
